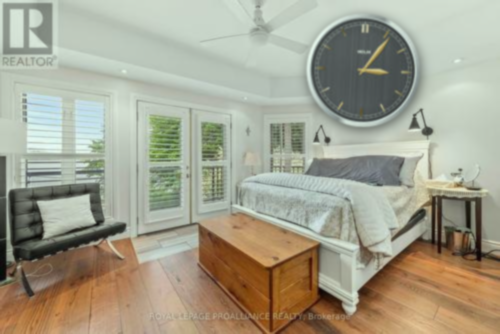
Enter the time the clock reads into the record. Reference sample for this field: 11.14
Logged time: 3.06
